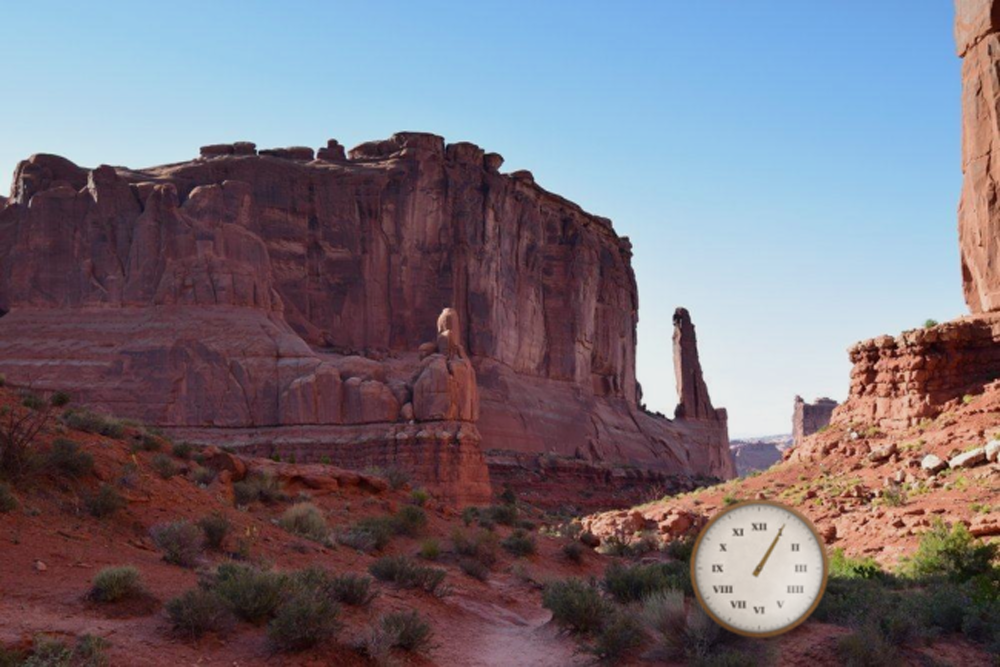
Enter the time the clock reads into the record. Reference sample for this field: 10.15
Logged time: 1.05
